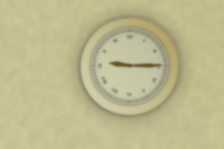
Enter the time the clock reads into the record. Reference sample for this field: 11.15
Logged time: 9.15
